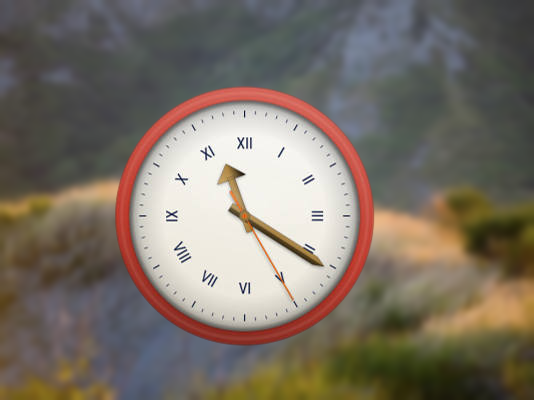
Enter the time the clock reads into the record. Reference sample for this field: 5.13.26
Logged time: 11.20.25
